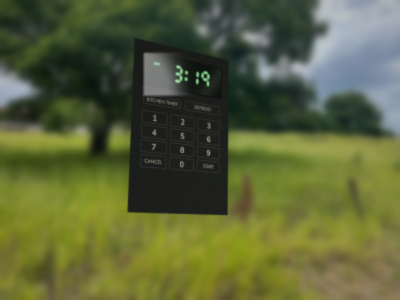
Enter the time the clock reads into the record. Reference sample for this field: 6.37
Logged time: 3.19
